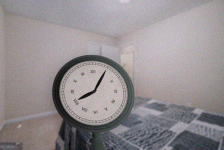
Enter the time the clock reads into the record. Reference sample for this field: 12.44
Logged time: 8.05
